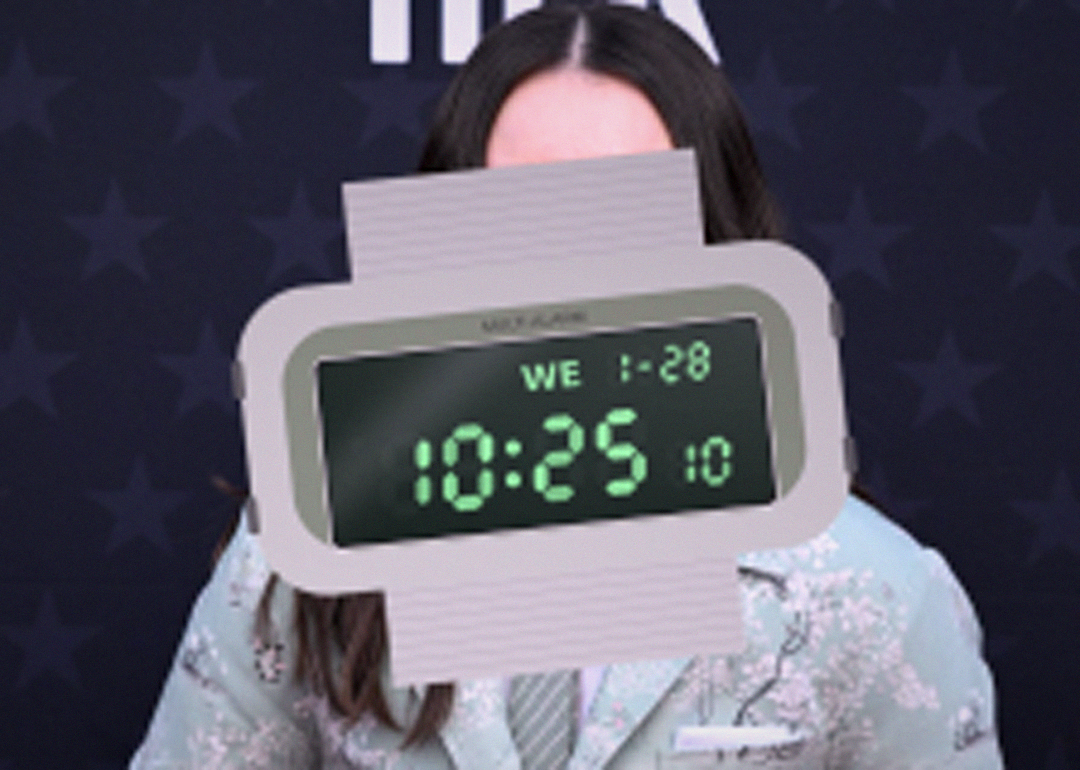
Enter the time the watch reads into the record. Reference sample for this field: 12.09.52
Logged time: 10.25.10
